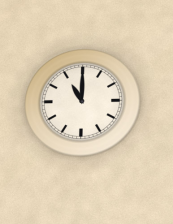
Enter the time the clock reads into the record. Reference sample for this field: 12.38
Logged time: 11.00
